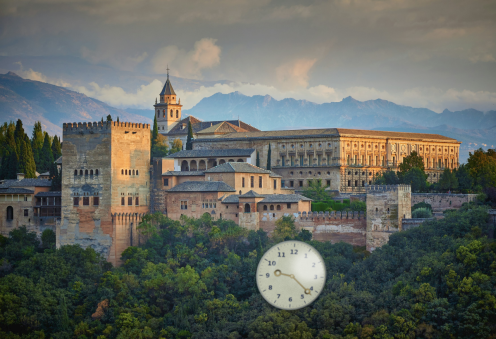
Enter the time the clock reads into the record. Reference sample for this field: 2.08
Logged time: 9.22
